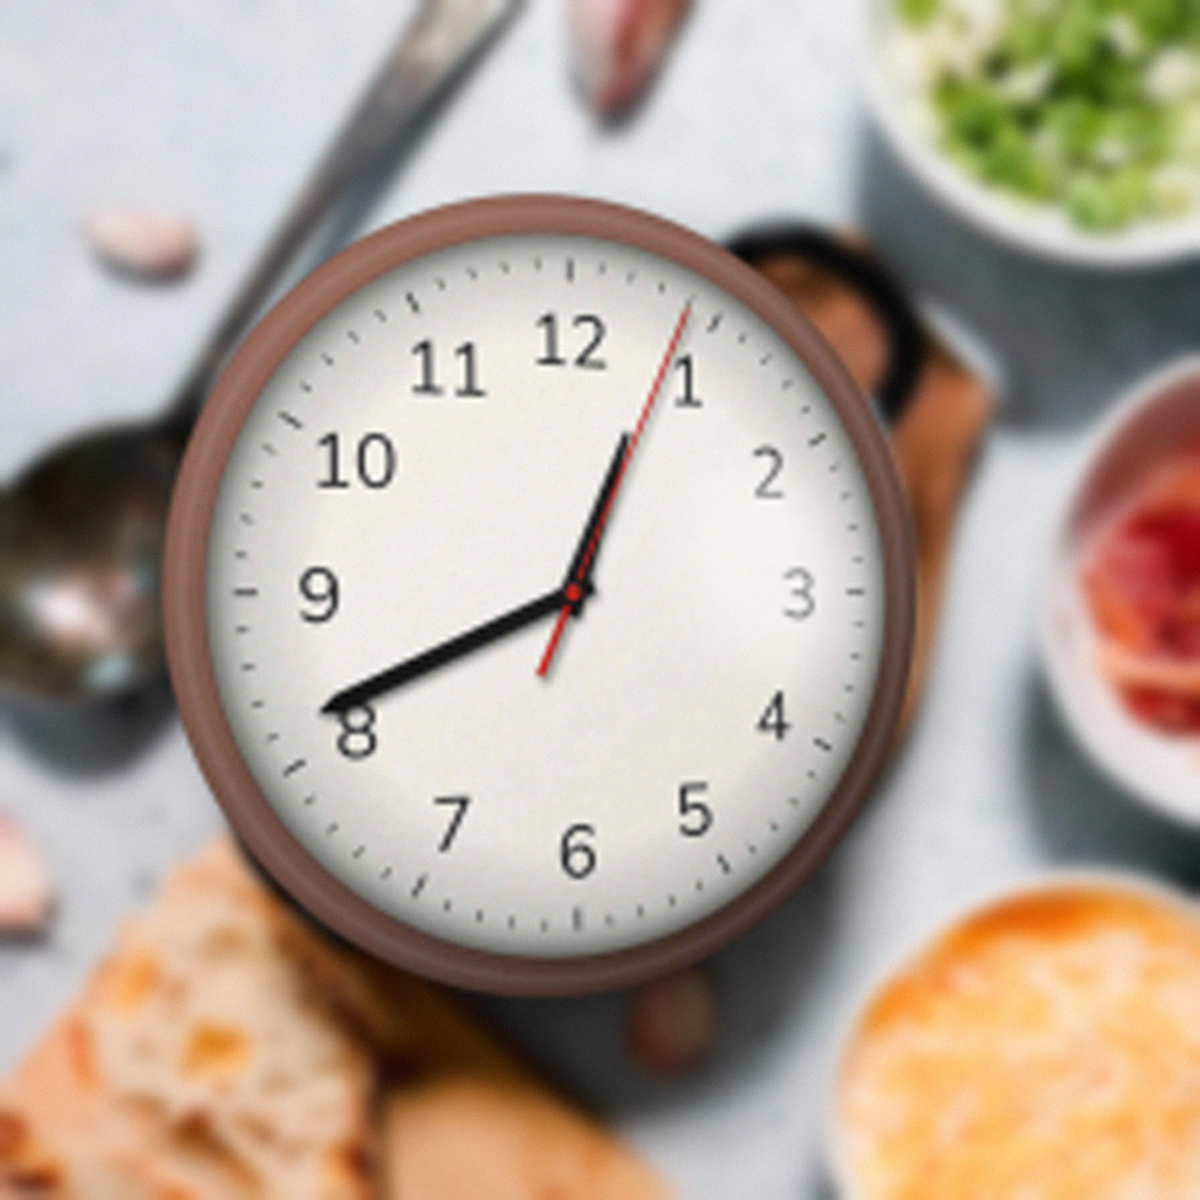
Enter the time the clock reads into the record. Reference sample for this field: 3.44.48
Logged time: 12.41.04
